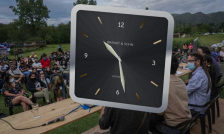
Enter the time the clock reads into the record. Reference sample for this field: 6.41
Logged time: 10.28
